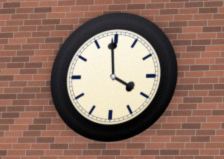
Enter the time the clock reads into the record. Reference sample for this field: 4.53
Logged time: 3.59
